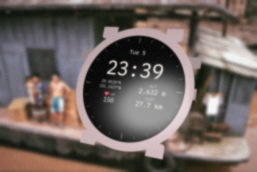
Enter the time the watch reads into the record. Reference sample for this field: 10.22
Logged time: 23.39
